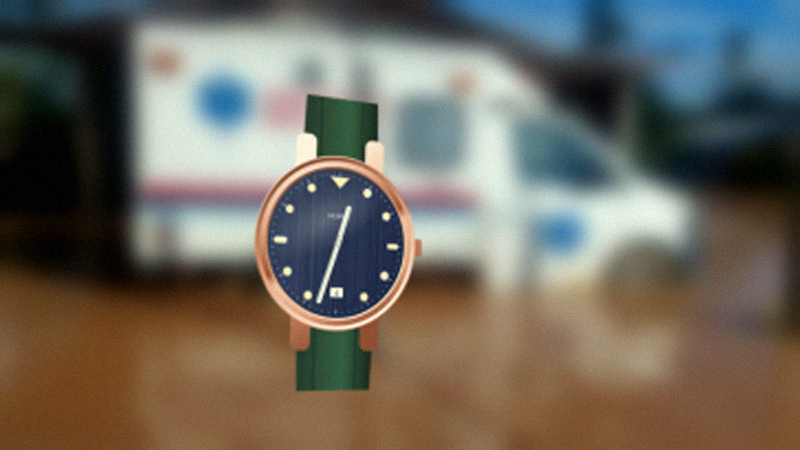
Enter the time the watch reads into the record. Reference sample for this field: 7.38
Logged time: 12.33
